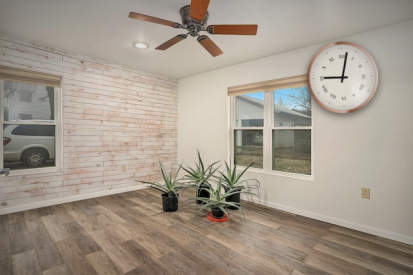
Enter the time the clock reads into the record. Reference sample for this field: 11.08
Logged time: 9.02
